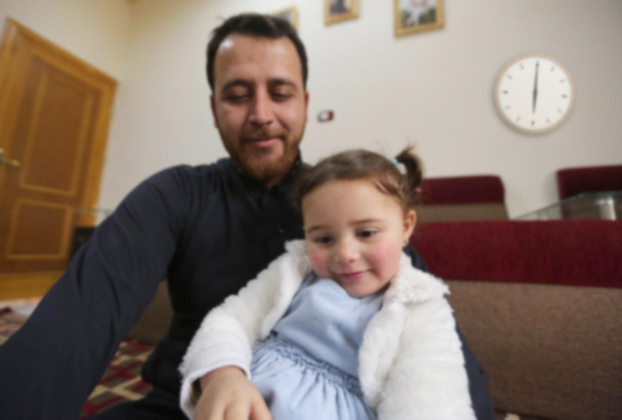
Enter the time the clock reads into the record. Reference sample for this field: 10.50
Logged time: 6.00
